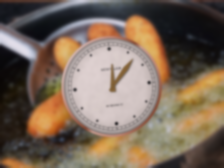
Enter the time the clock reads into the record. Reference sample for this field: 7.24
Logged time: 12.07
